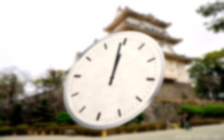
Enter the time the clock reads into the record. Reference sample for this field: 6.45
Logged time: 11.59
